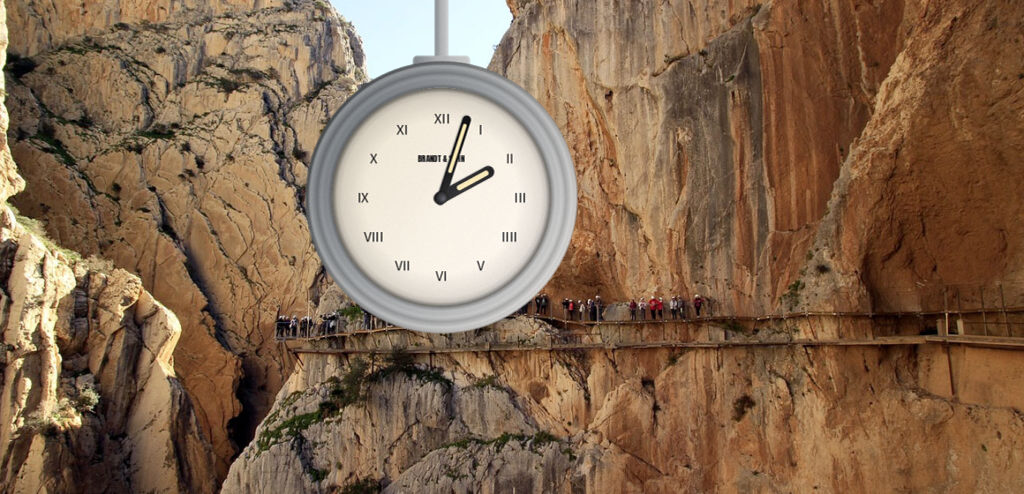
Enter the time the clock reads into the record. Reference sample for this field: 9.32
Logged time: 2.03
